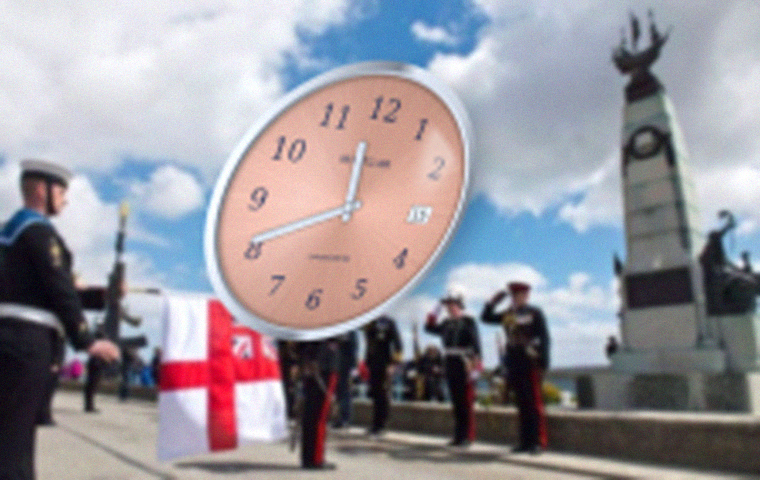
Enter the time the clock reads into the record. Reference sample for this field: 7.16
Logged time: 11.41
